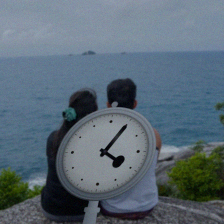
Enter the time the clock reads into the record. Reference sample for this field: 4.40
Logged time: 4.05
